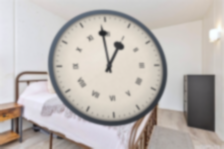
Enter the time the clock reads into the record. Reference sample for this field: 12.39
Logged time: 12.59
